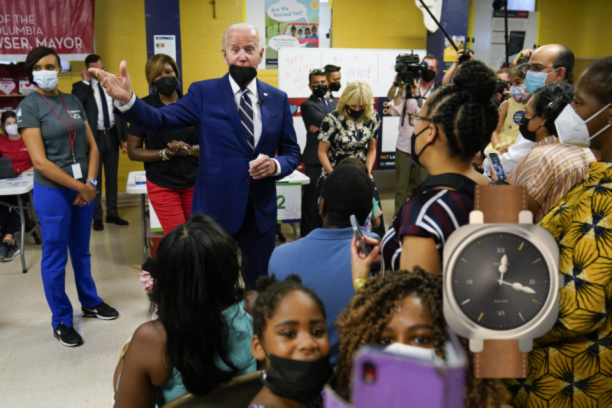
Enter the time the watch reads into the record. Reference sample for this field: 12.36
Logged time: 12.18
